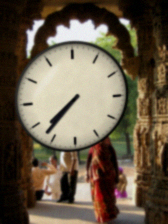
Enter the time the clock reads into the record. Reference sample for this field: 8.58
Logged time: 7.37
